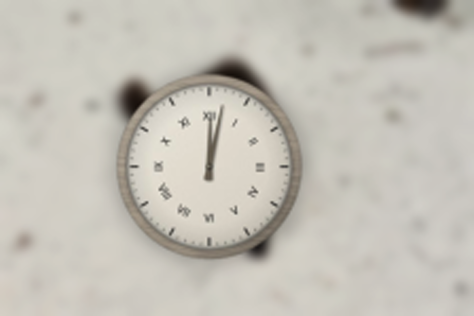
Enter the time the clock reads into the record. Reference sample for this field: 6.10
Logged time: 12.02
